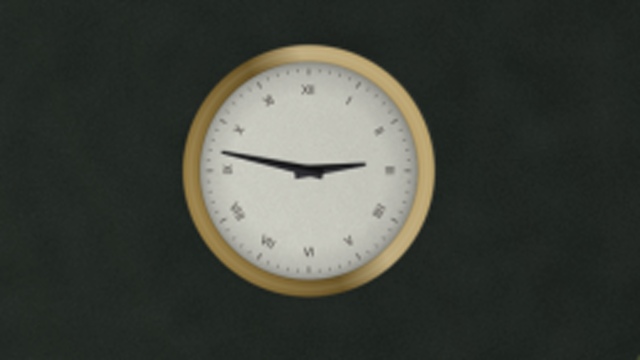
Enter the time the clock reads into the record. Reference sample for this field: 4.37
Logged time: 2.47
